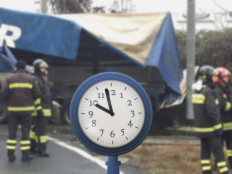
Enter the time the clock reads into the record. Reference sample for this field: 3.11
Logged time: 9.58
